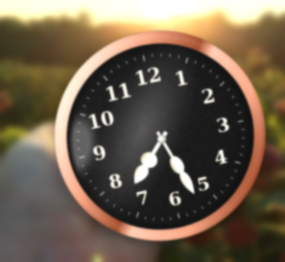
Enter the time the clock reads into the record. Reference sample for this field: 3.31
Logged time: 7.27
